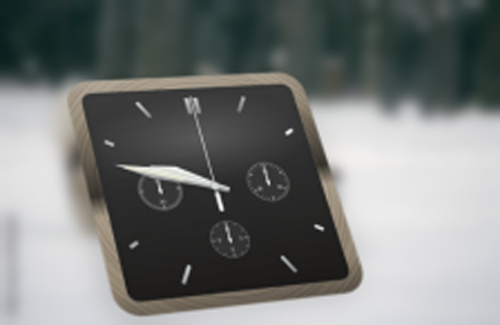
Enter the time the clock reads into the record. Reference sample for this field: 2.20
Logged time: 9.48
